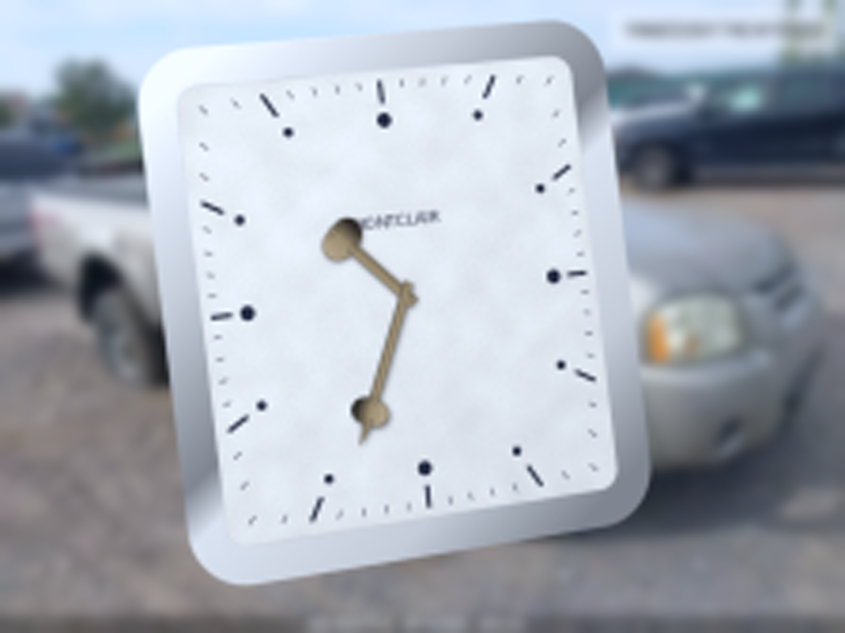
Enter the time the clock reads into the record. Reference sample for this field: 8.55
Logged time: 10.34
